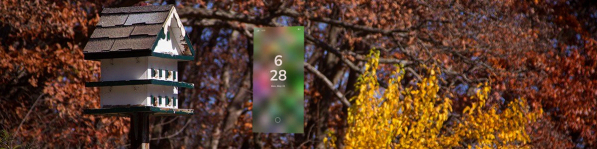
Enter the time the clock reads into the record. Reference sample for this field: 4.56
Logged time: 6.28
